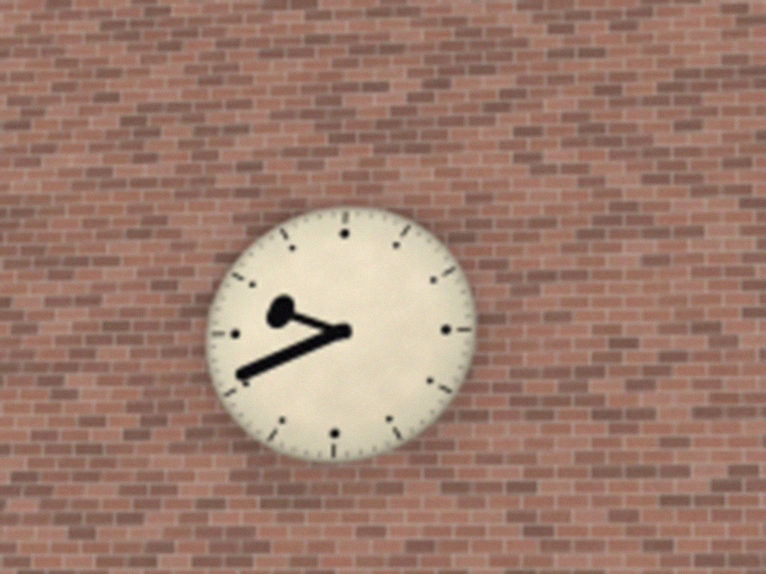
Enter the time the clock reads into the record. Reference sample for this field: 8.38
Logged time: 9.41
